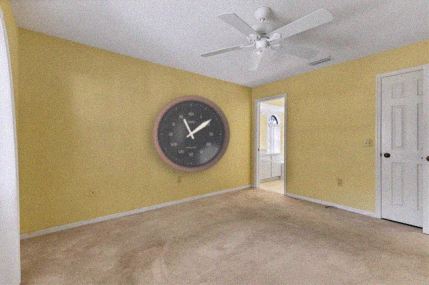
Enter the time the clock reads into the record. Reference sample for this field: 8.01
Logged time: 11.09
